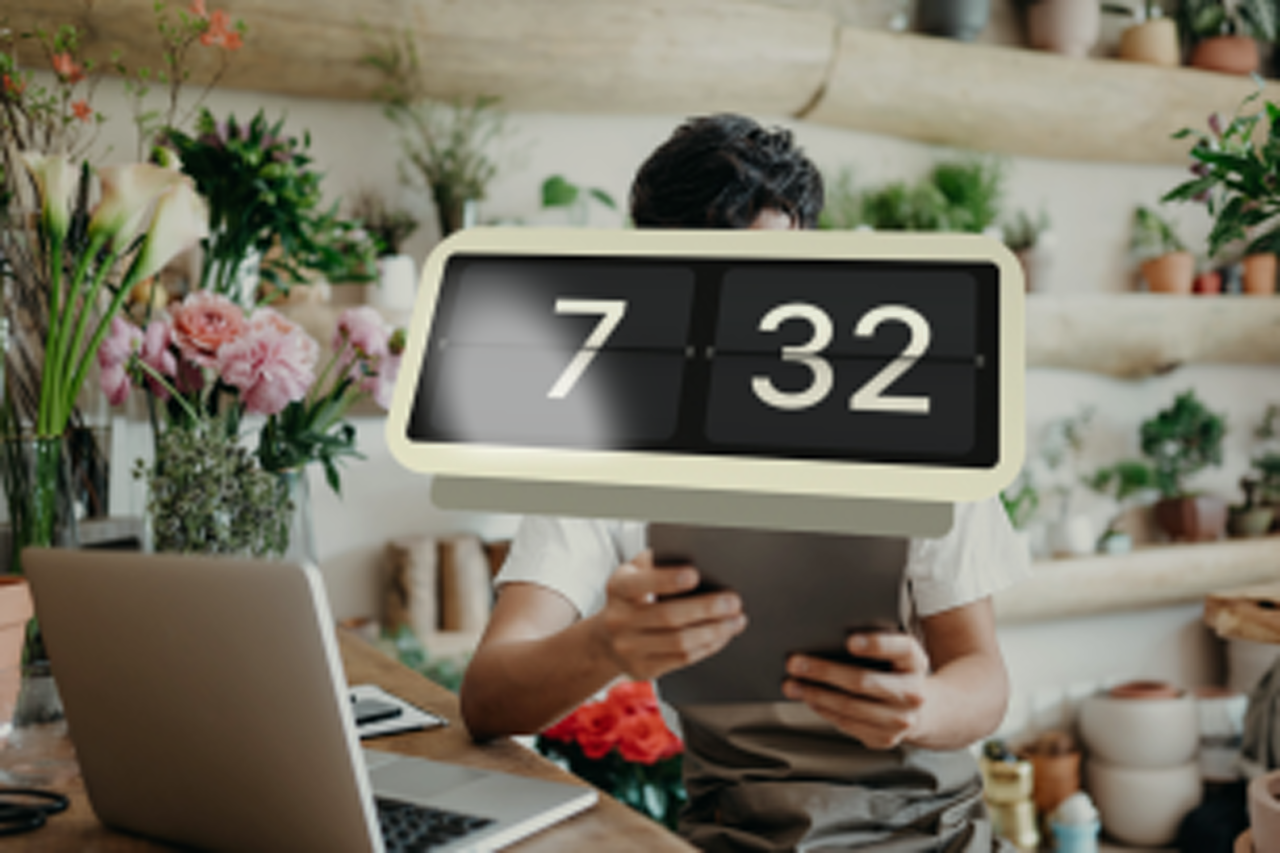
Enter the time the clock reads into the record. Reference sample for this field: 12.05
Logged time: 7.32
